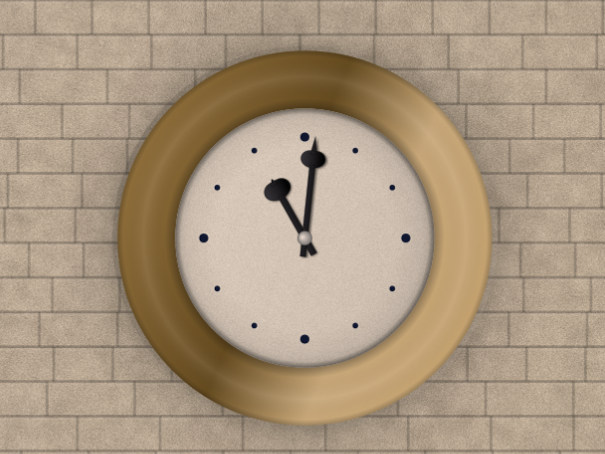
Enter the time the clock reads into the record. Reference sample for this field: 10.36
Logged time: 11.01
